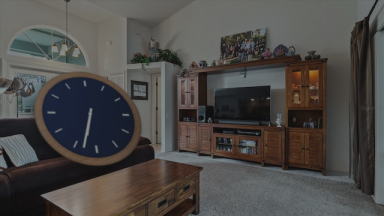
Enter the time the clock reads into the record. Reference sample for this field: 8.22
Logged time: 6.33
